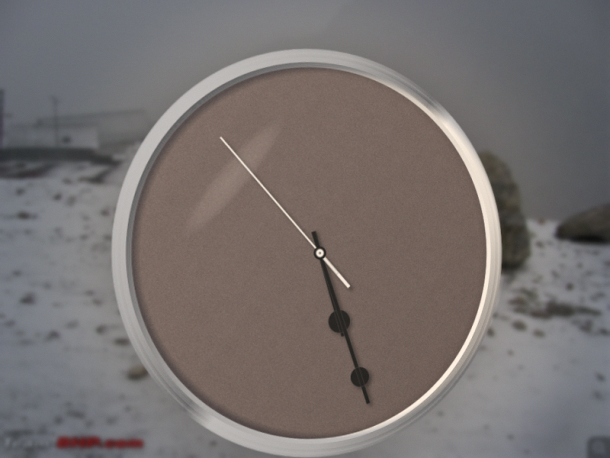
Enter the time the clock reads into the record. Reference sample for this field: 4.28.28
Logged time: 5.26.53
